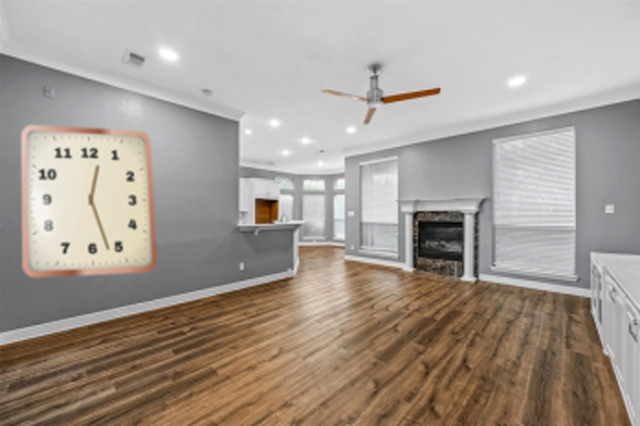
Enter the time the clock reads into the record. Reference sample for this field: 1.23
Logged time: 12.27
